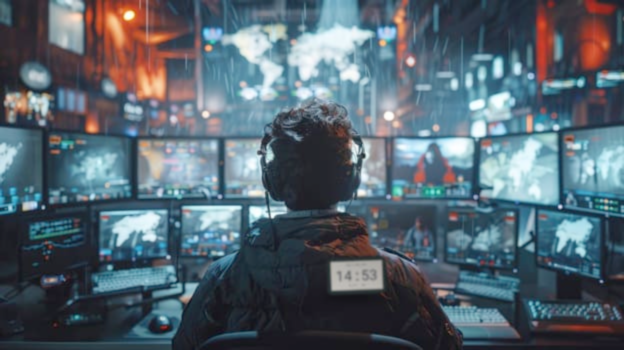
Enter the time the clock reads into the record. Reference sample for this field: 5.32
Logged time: 14.53
